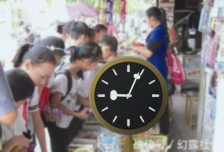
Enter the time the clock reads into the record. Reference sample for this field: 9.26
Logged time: 9.04
